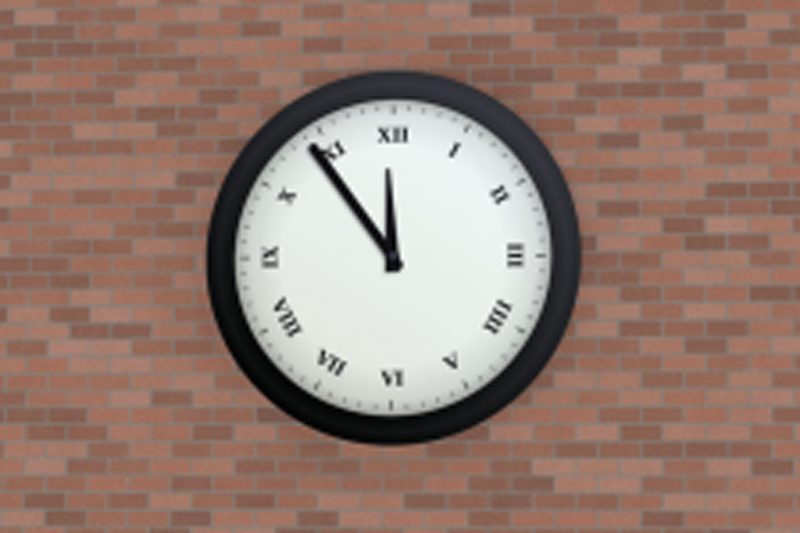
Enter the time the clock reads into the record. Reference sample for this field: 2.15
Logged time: 11.54
